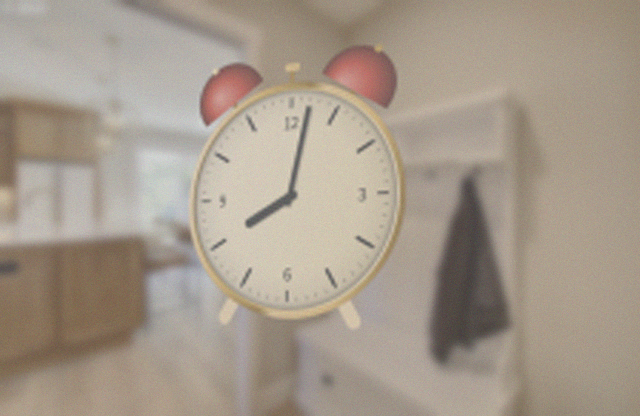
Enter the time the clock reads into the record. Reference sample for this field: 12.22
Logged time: 8.02
